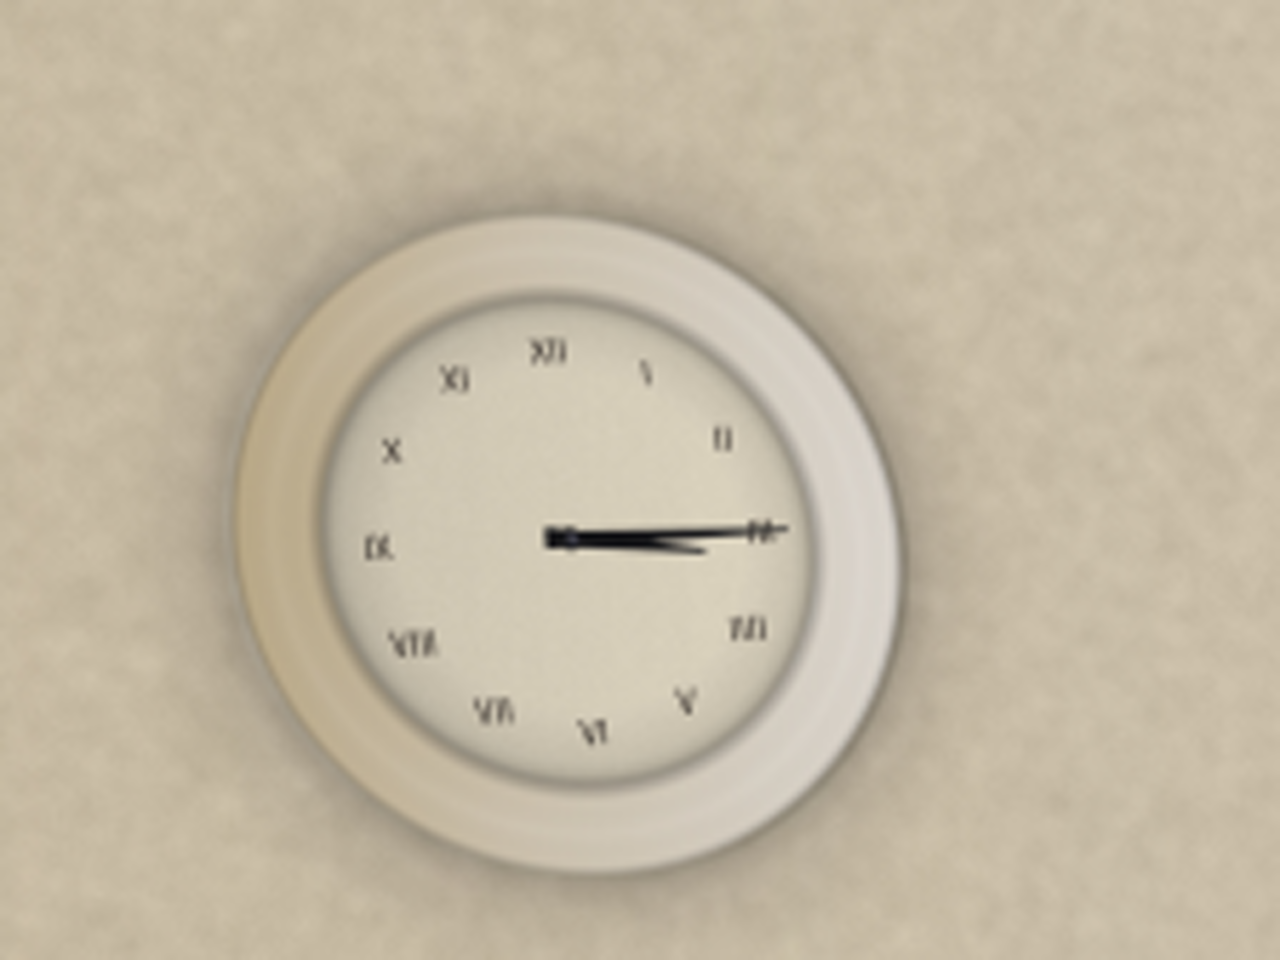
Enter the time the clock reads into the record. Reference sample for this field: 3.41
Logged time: 3.15
